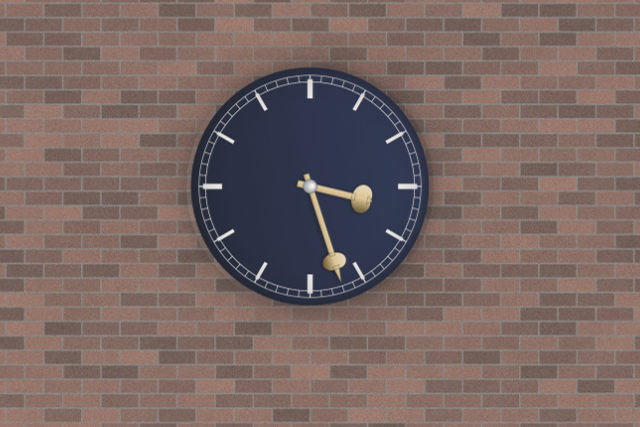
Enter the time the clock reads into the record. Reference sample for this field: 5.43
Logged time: 3.27
